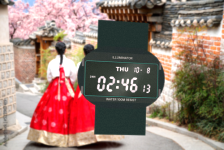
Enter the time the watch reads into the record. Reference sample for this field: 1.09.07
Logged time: 2.46.13
